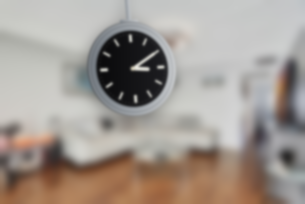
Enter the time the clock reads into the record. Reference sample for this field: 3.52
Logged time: 3.10
